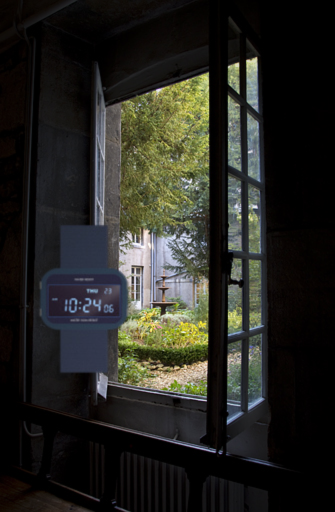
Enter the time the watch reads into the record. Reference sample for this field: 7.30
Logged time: 10.24
